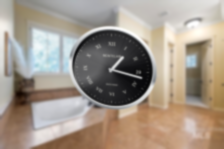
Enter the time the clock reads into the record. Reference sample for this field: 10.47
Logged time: 1.17
